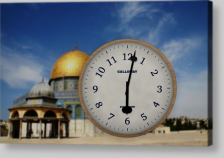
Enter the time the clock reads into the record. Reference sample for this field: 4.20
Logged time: 6.02
